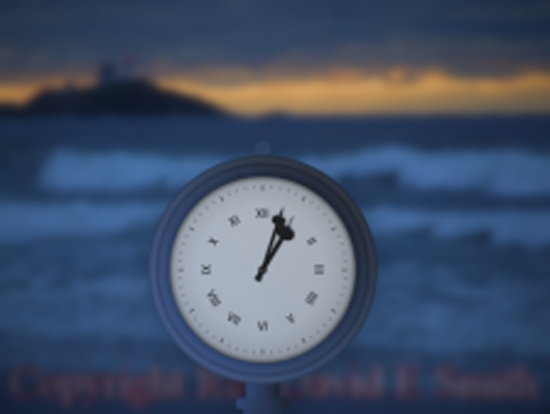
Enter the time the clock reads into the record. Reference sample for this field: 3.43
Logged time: 1.03
